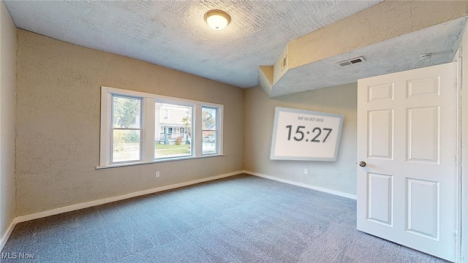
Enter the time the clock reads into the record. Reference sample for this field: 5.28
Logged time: 15.27
